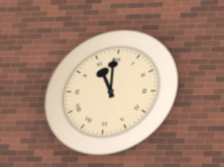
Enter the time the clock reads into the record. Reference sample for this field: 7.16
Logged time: 10.59
